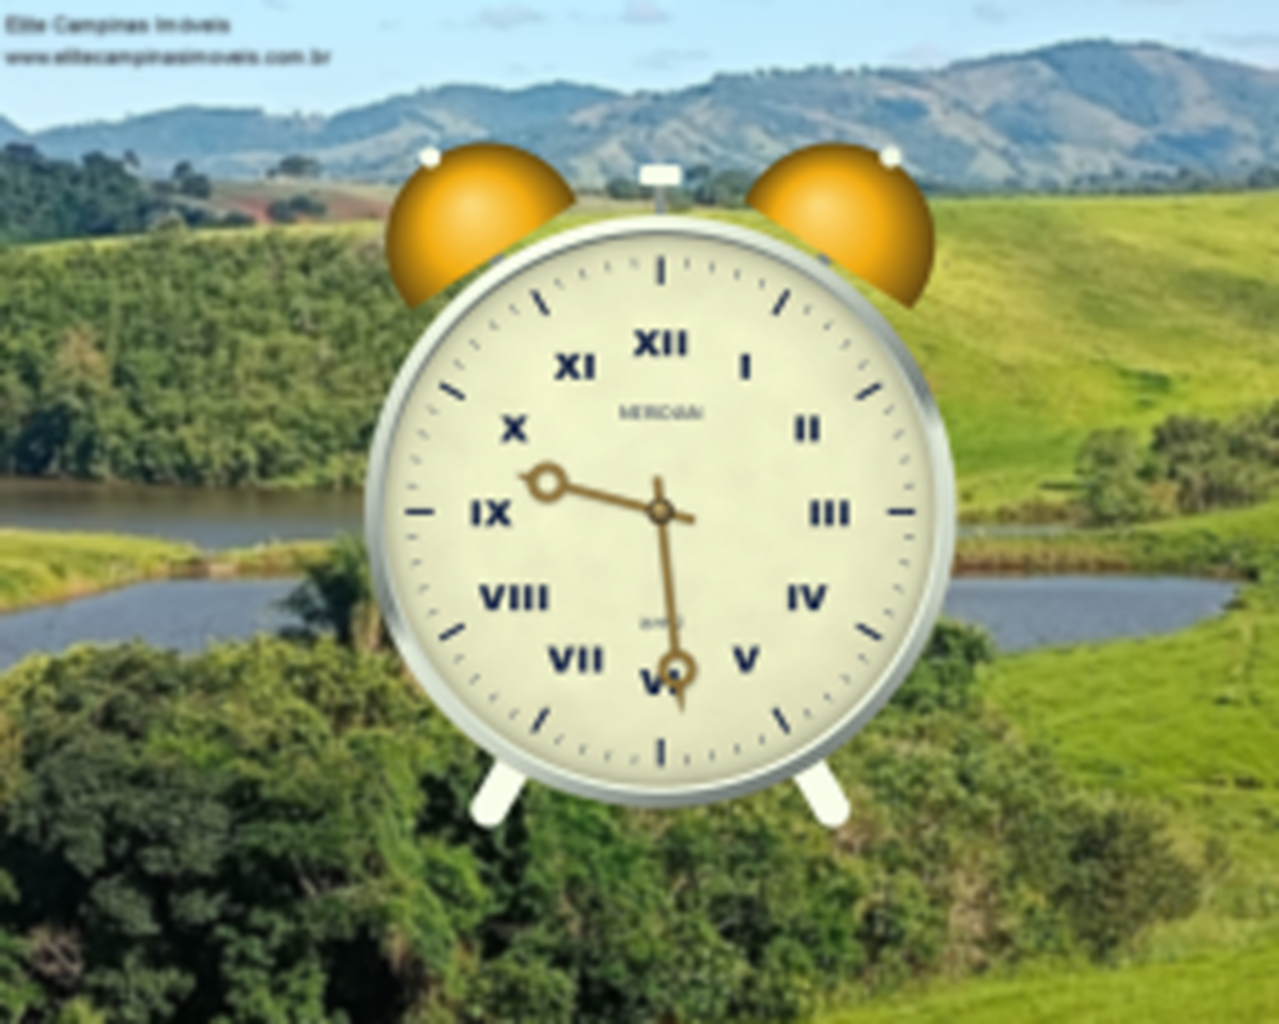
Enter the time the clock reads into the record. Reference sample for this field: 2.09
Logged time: 9.29
